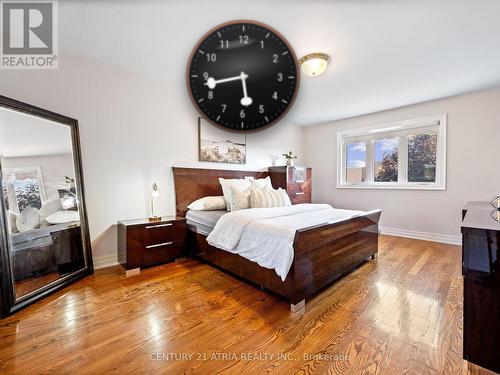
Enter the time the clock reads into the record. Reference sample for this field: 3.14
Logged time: 5.43
